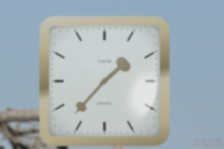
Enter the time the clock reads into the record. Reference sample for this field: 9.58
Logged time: 1.37
